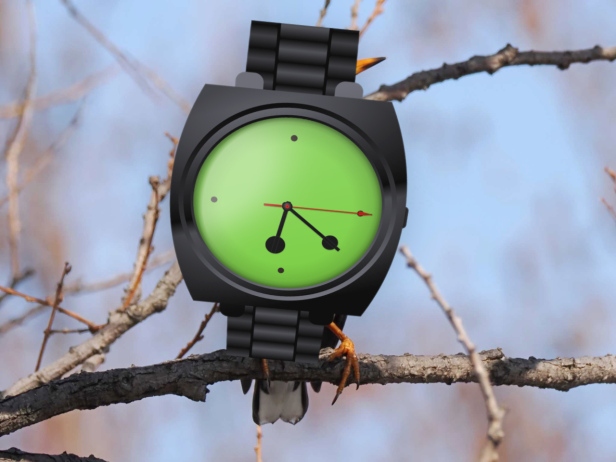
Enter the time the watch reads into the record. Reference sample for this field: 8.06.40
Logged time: 6.21.15
